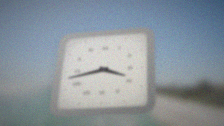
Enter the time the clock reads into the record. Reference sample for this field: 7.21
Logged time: 3.43
